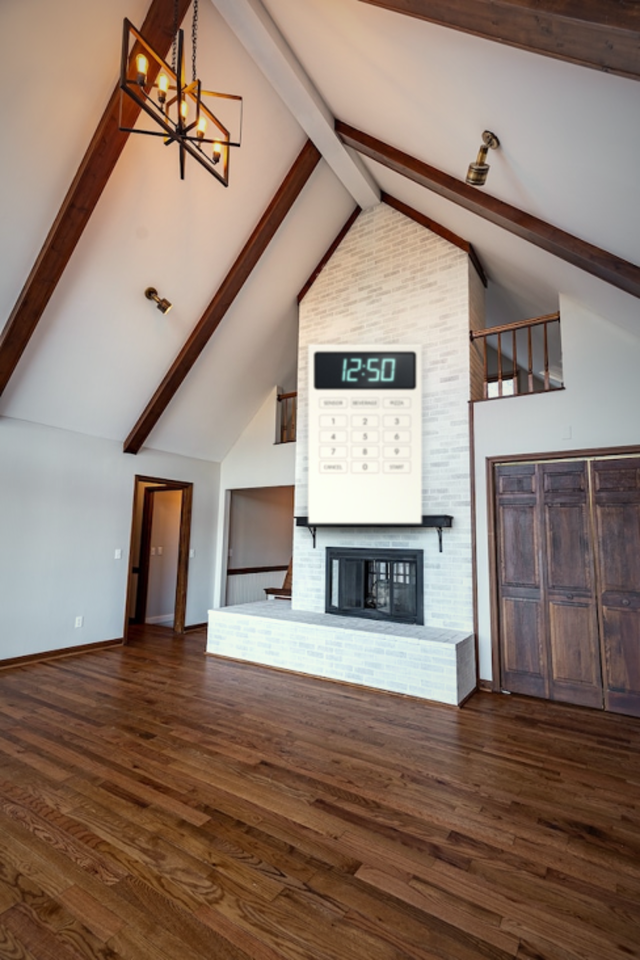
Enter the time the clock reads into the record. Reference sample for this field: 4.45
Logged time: 12.50
